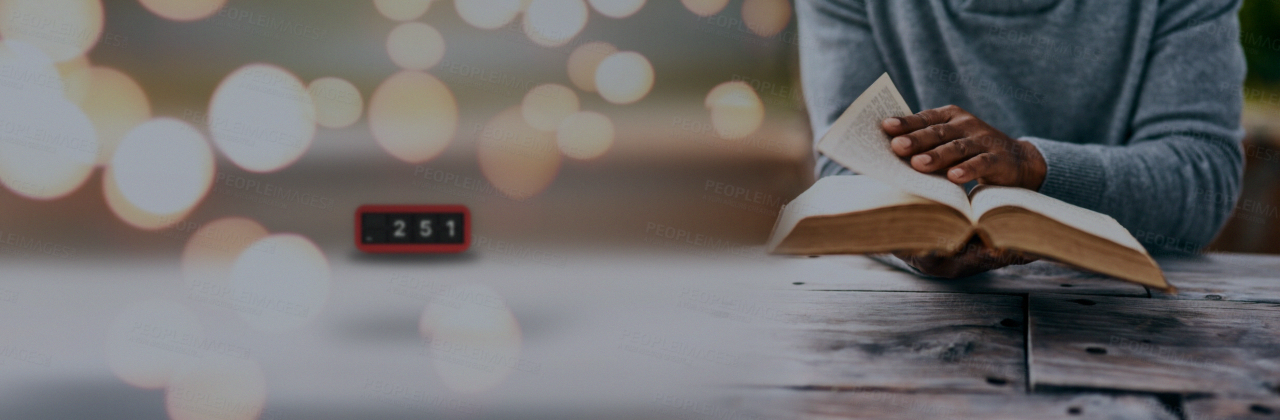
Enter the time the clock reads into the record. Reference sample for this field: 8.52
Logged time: 2.51
